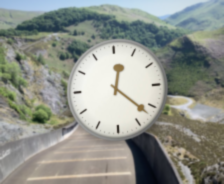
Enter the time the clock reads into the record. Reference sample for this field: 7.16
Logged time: 12.22
